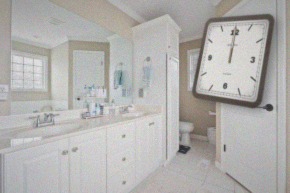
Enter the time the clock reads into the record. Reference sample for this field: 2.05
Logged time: 12.00
